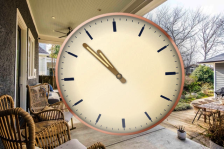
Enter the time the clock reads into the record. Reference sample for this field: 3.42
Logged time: 10.53
